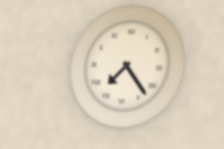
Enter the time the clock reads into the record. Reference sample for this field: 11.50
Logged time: 7.23
